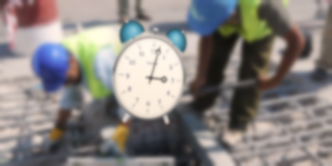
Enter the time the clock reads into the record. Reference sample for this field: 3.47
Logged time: 3.02
